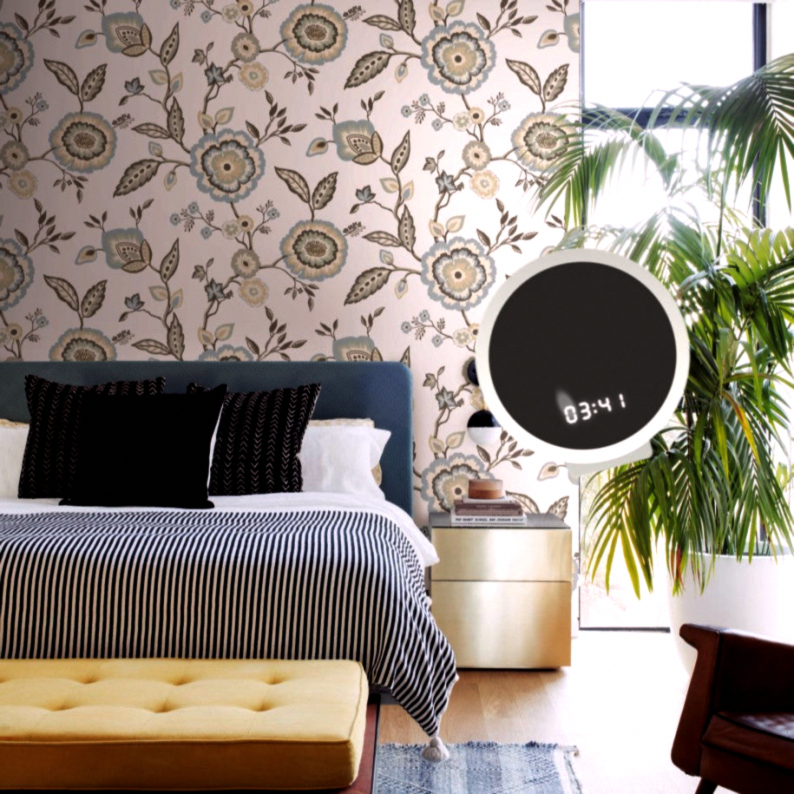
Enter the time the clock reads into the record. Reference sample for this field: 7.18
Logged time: 3.41
